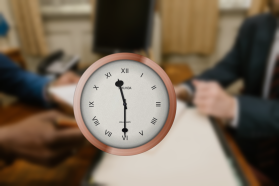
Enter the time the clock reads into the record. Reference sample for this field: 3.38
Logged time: 11.30
